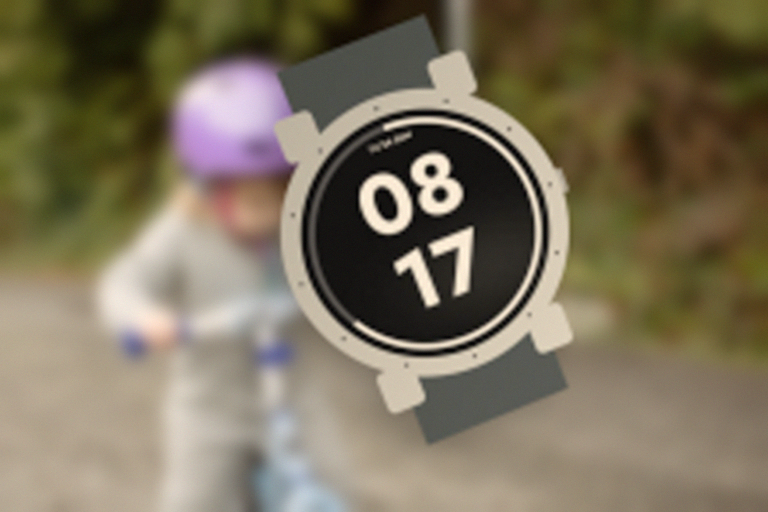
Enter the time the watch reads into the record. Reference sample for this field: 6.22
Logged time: 8.17
